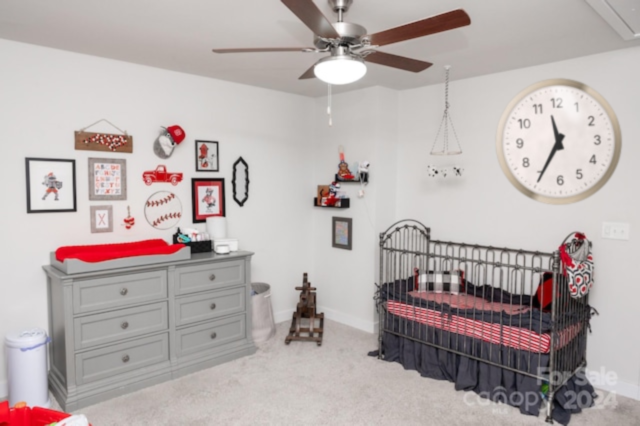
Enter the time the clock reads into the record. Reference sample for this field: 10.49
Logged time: 11.35
